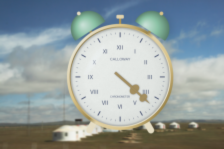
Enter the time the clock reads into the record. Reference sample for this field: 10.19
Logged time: 4.22
